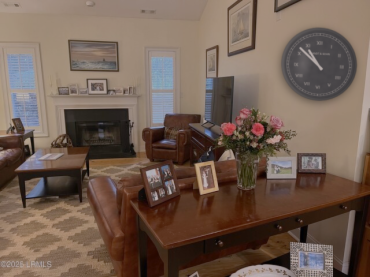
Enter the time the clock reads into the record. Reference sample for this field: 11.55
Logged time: 10.52
